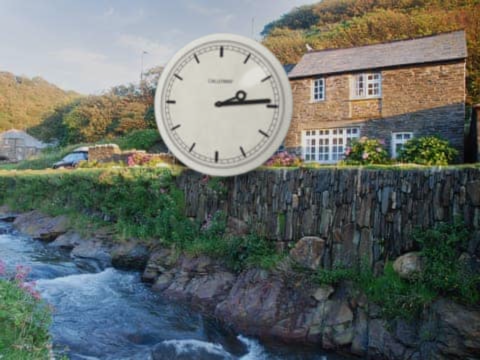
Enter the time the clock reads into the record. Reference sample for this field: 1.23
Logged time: 2.14
